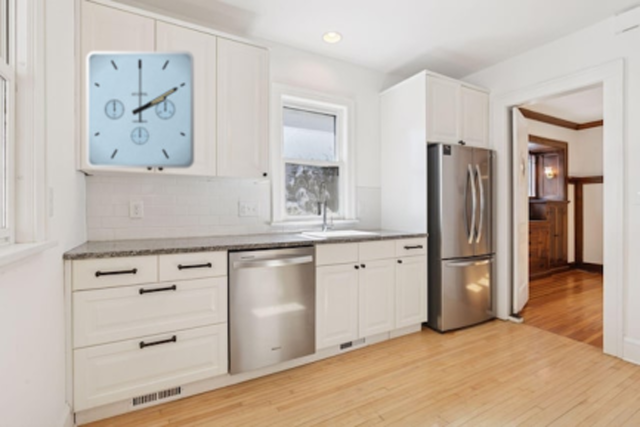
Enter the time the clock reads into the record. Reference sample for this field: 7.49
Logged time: 2.10
